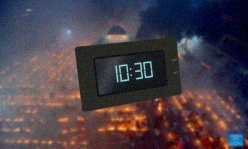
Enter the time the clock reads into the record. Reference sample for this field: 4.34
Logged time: 10.30
